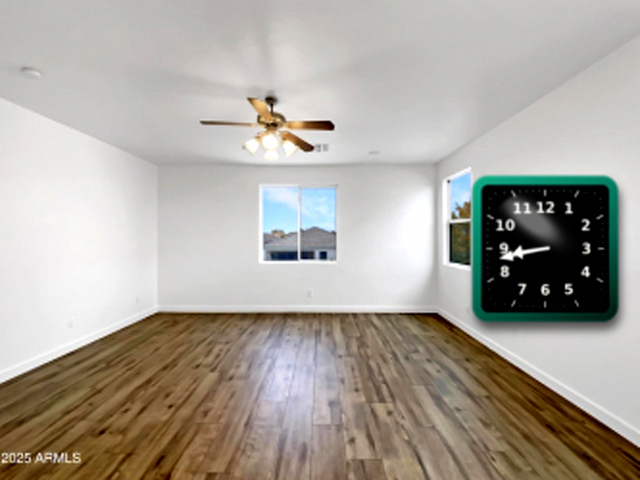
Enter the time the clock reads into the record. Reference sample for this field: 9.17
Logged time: 8.43
